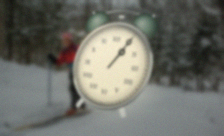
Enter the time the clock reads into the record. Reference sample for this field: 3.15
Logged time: 1.05
